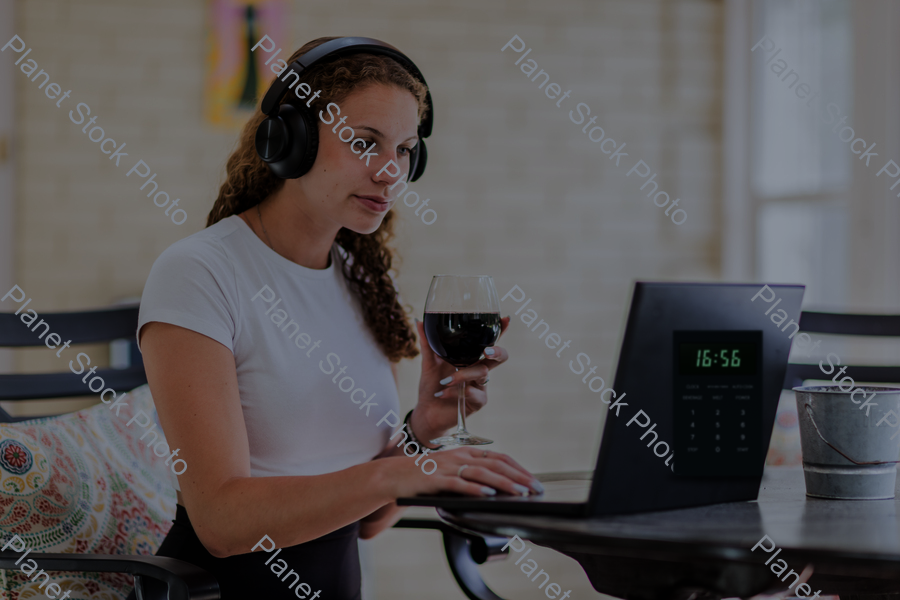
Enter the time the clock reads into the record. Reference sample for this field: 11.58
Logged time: 16.56
